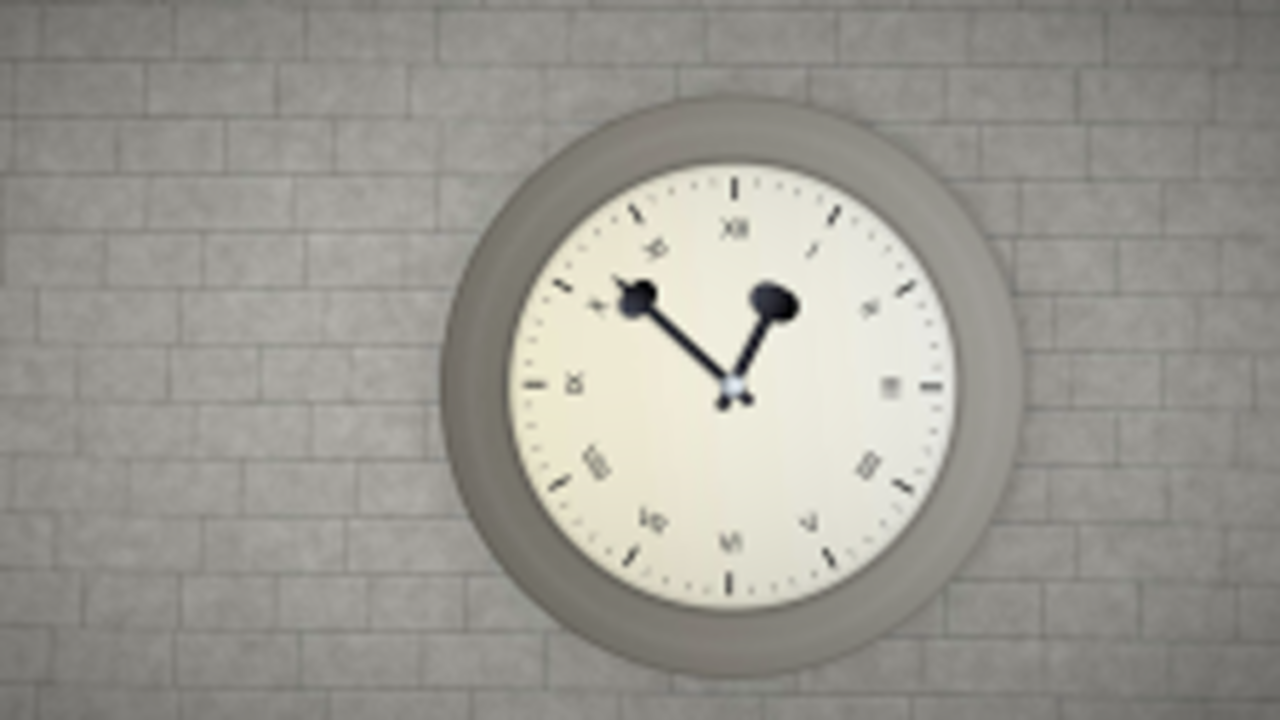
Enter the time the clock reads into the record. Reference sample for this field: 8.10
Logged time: 12.52
